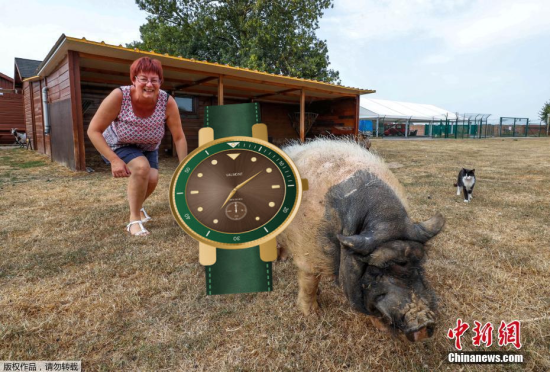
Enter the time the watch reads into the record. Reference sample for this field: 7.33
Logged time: 7.09
